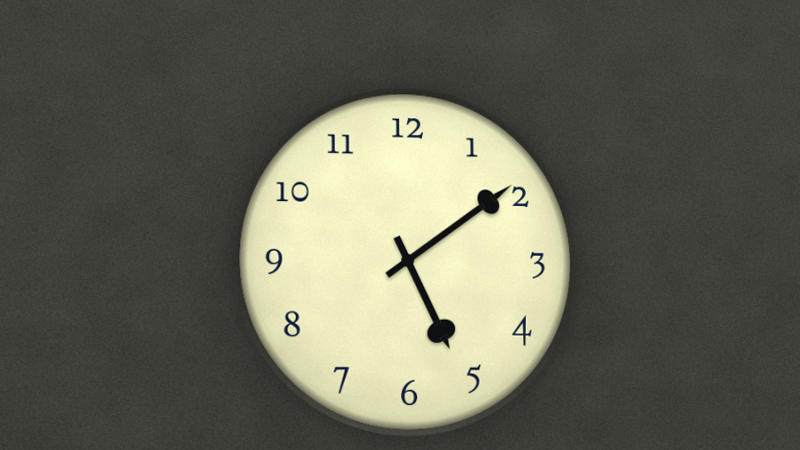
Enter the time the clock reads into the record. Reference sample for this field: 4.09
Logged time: 5.09
